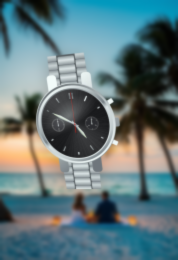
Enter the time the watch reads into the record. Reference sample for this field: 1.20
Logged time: 4.50
